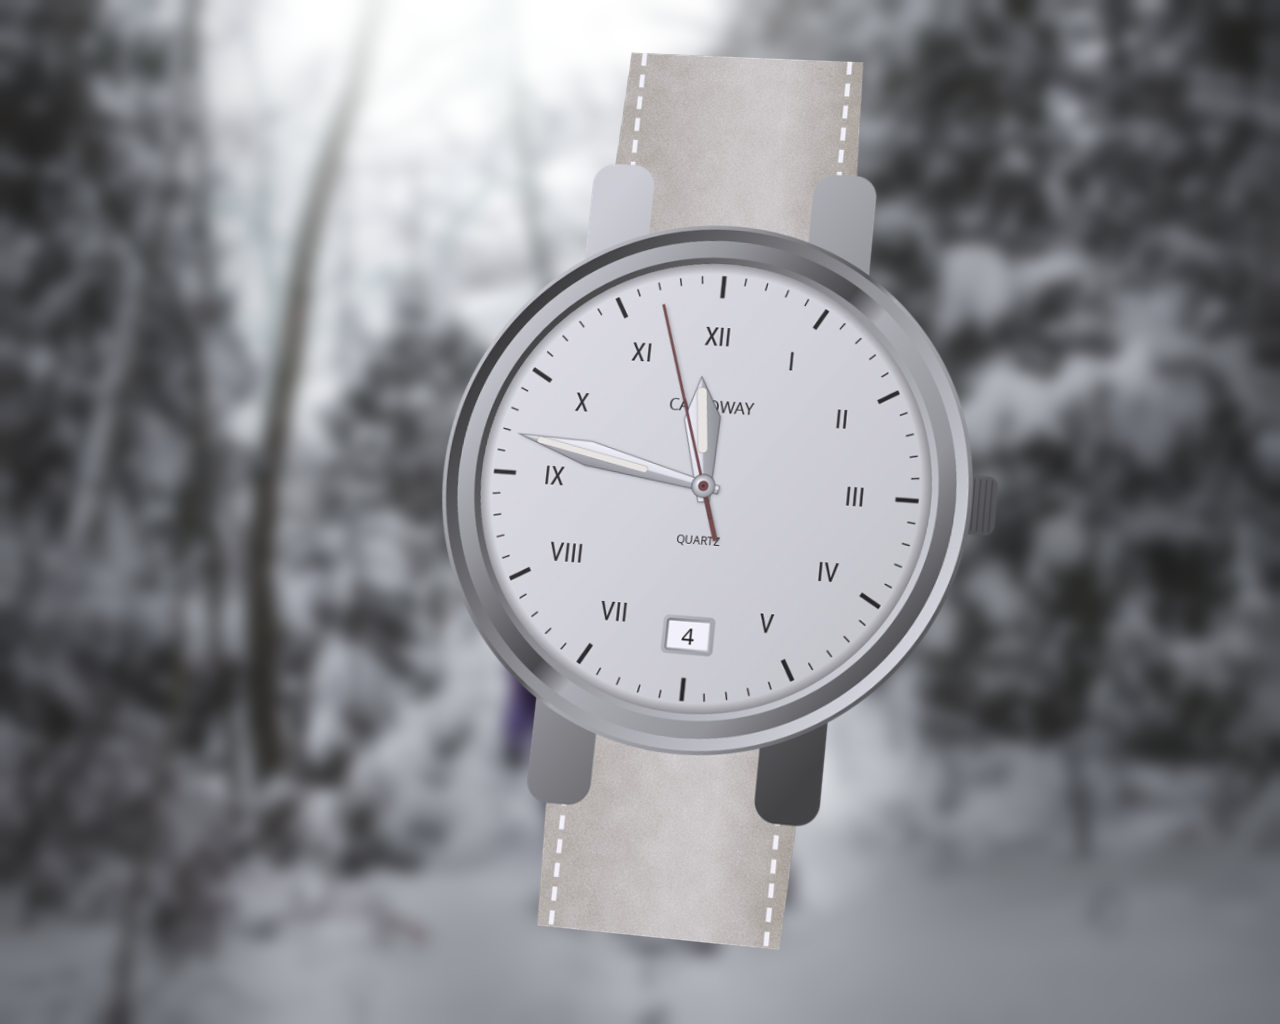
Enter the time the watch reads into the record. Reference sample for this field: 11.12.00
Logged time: 11.46.57
